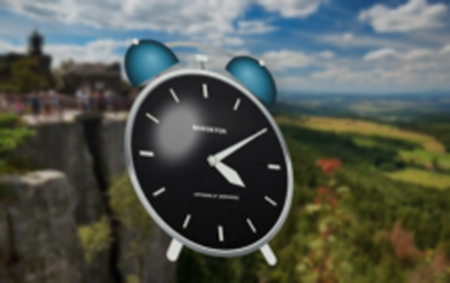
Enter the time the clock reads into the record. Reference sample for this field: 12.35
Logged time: 4.10
